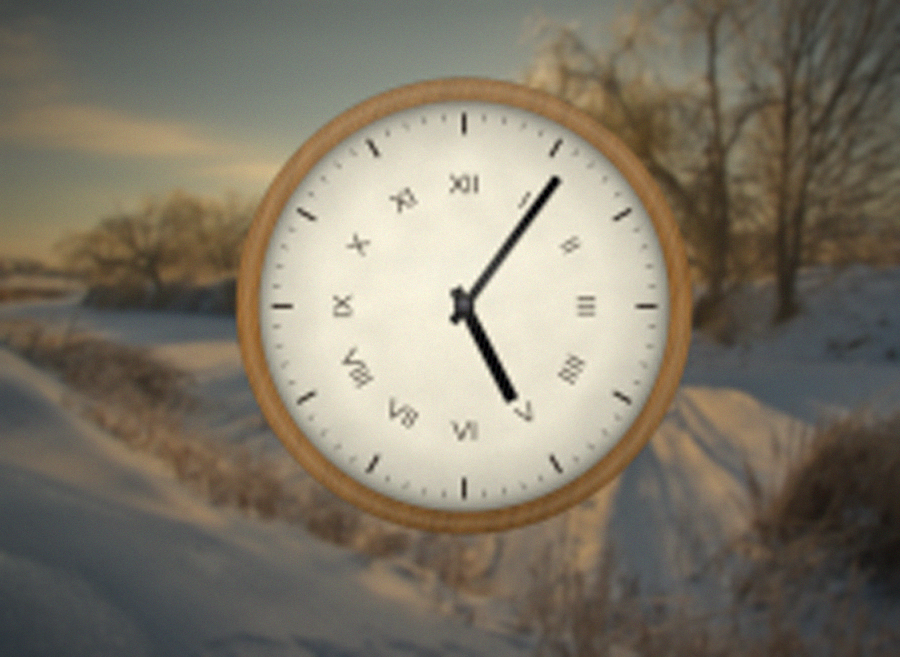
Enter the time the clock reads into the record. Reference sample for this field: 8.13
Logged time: 5.06
